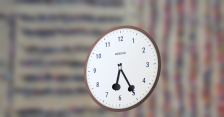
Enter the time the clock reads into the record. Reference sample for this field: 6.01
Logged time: 6.25
